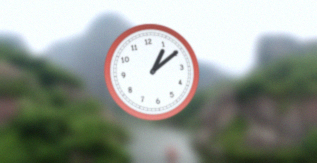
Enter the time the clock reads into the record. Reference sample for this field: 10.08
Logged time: 1.10
